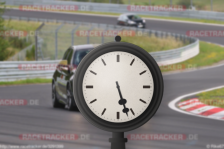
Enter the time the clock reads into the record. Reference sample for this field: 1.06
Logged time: 5.27
